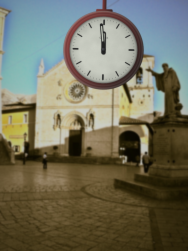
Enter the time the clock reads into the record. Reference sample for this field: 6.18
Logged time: 11.59
